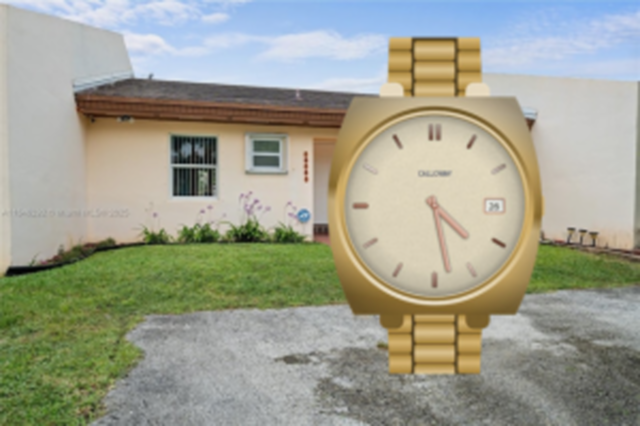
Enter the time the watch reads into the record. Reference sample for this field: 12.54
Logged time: 4.28
